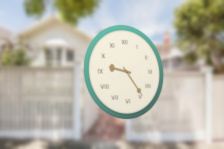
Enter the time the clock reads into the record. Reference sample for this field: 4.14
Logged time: 9.24
